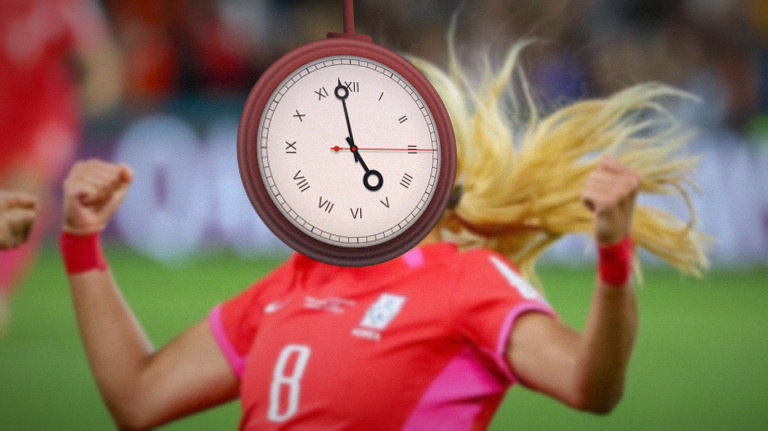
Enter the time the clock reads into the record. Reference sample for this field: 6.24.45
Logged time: 4.58.15
